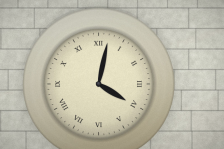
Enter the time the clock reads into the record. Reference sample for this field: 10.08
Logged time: 4.02
